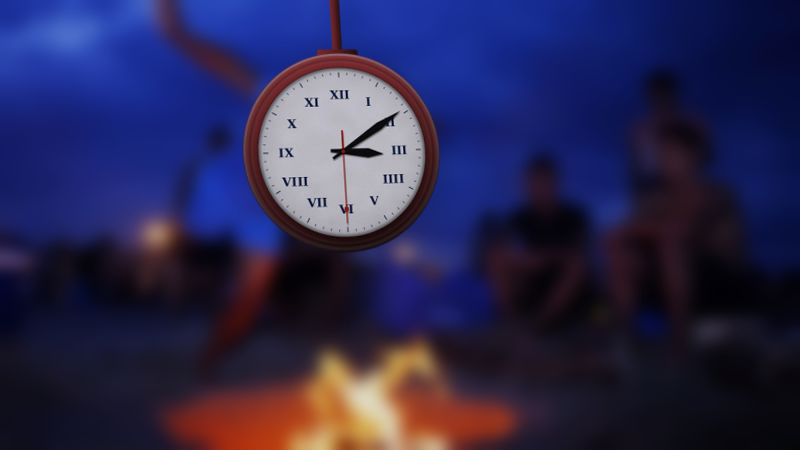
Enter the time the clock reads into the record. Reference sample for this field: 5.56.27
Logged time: 3.09.30
